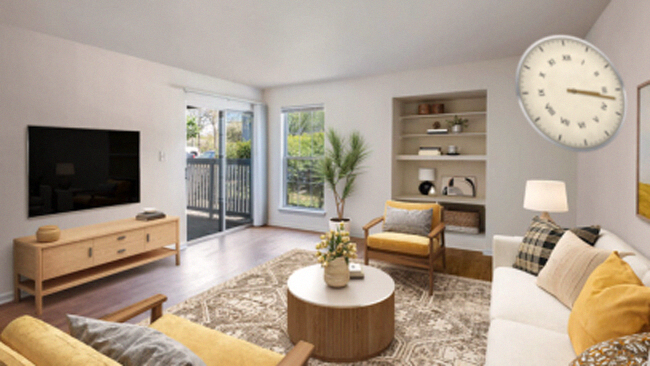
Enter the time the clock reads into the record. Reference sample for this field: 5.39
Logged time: 3.17
